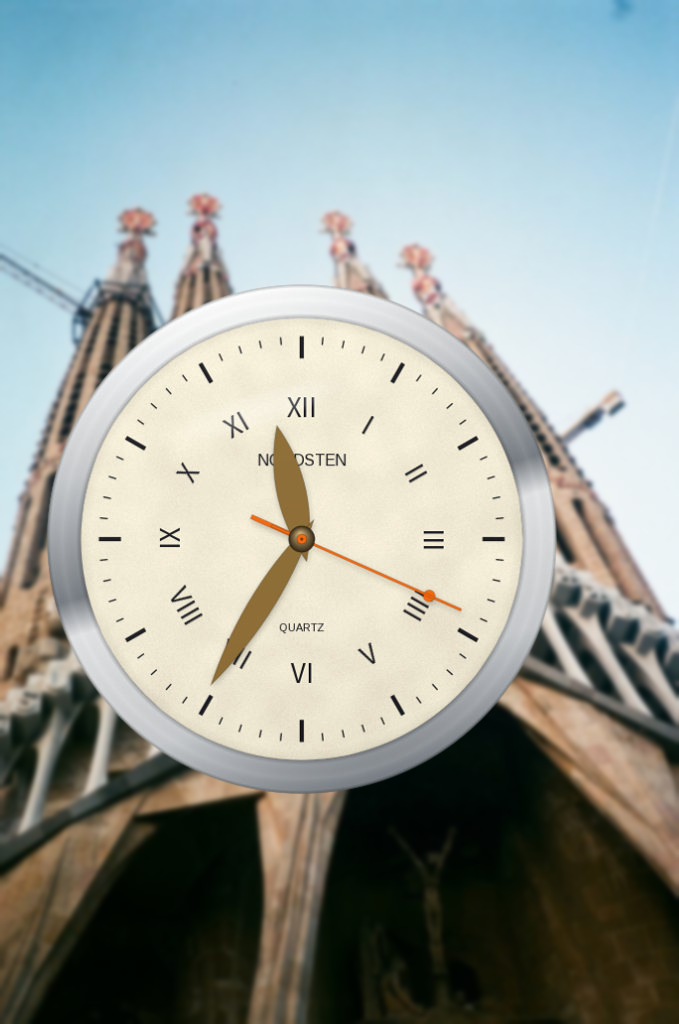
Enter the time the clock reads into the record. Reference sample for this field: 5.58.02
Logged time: 11.35.19
